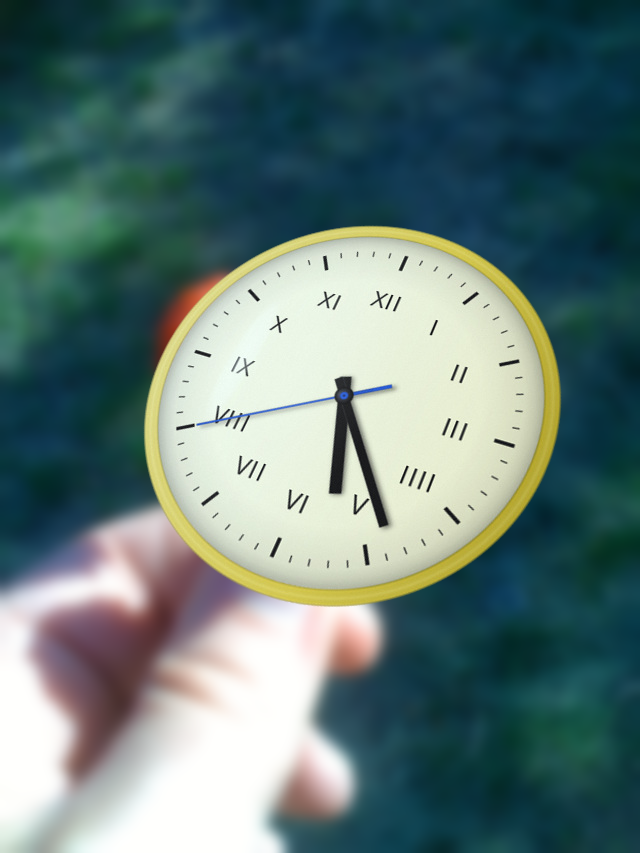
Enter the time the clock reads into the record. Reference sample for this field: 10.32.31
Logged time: 5.23.40
